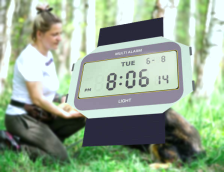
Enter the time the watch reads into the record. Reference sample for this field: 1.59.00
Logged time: 8.06.14
